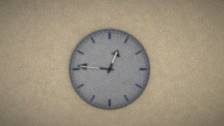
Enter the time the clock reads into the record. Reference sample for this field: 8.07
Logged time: 12.46
